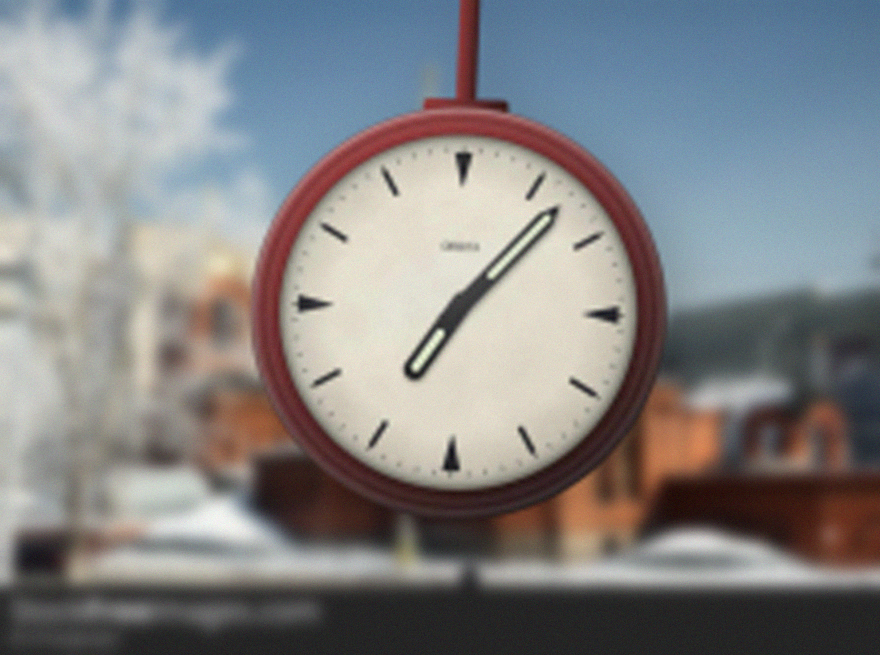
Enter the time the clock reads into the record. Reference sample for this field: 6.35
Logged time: 7.07
